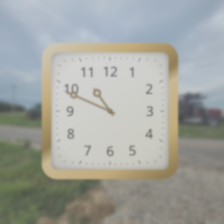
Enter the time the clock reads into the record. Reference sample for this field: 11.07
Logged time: 10.49
